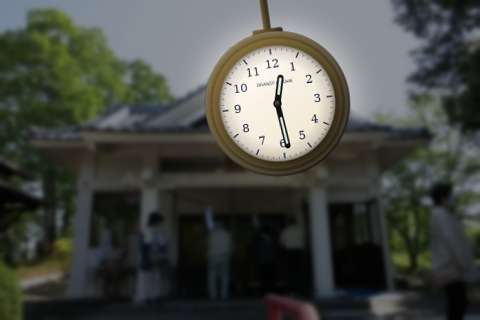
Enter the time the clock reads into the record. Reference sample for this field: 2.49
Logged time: 12.29
